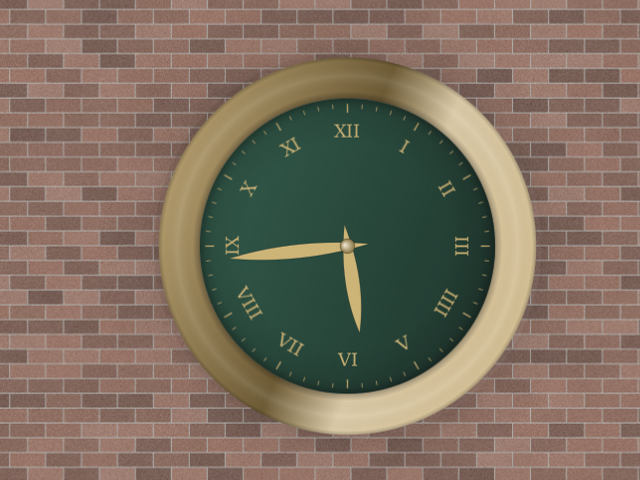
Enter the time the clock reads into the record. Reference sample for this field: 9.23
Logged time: 5.44
